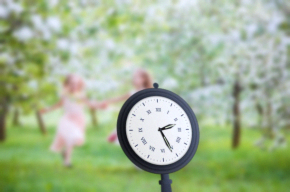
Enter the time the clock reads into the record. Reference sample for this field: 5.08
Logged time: 2.26
